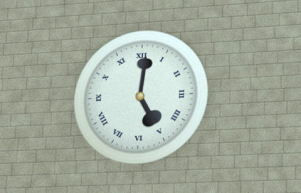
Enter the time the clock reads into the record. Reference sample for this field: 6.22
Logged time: 5.01
